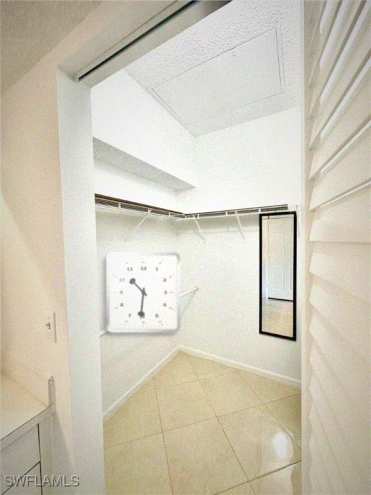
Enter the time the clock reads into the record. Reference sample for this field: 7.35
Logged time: 10.31
